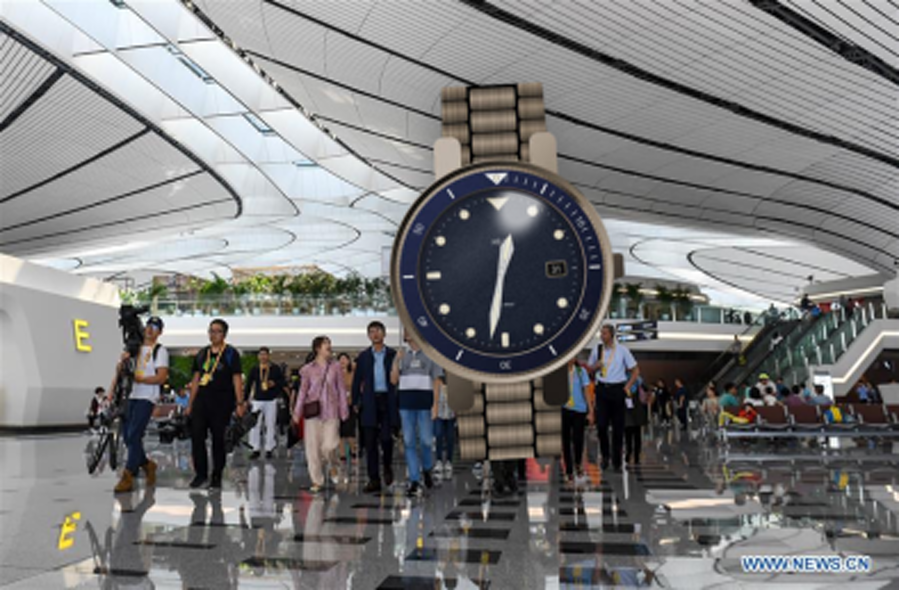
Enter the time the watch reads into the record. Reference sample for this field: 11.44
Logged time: 12.32
